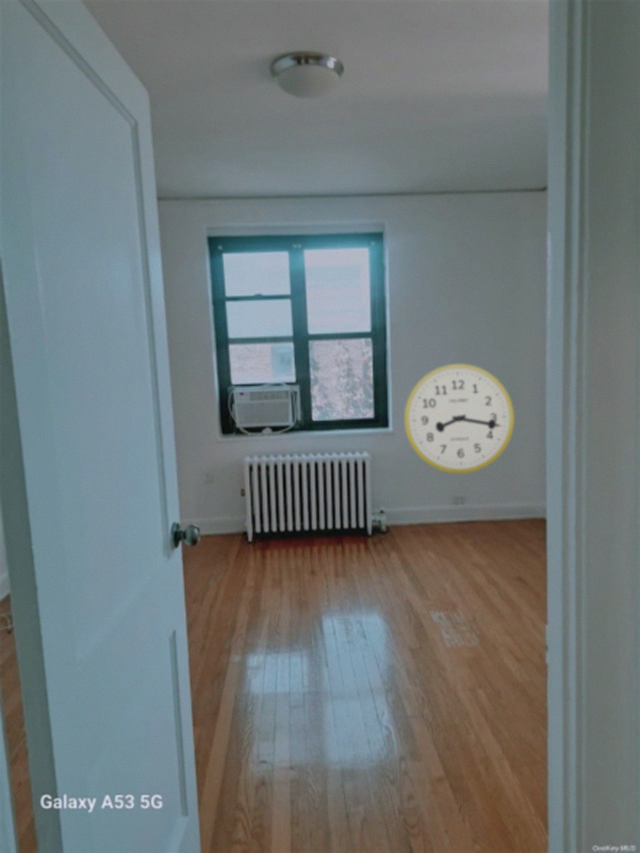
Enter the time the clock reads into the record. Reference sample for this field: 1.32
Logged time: 8.17
